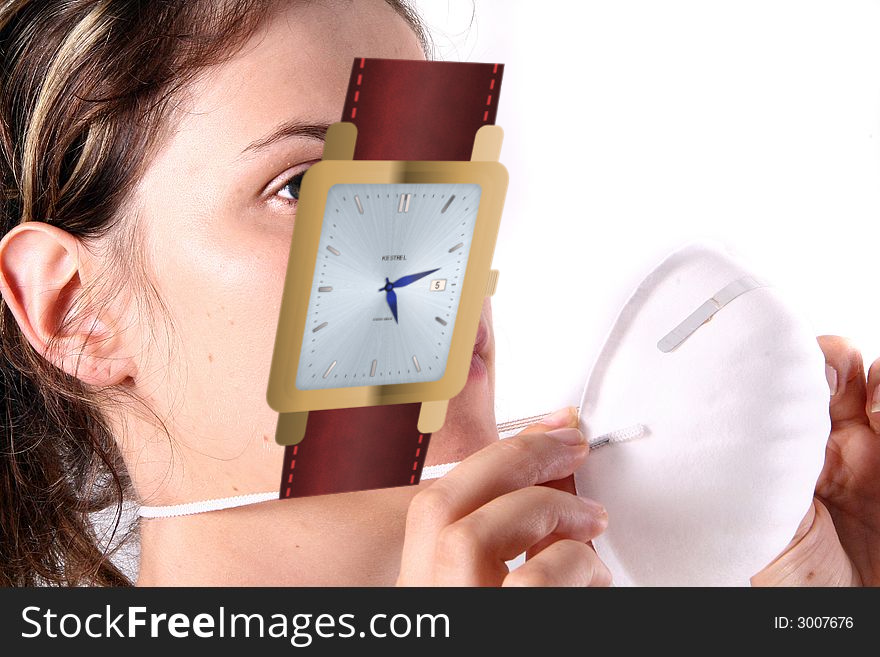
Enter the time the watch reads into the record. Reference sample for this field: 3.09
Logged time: 5.12
